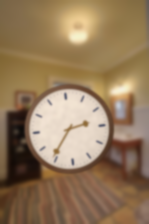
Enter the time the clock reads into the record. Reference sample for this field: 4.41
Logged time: 2.36
